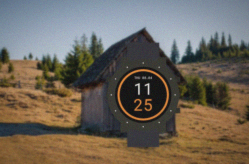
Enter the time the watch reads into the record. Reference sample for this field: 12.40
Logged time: 11.25
